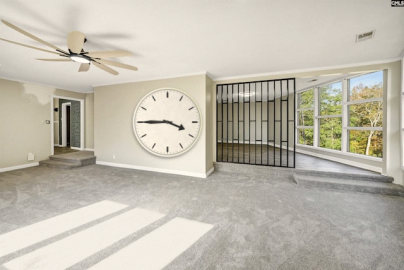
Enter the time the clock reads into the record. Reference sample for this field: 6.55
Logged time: 3.45
